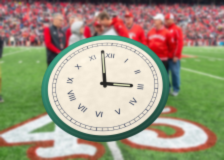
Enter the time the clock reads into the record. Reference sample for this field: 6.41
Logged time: 2.58
